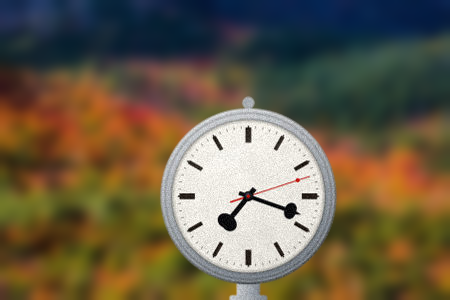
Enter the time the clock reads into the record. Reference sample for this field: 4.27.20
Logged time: 7.18.12
